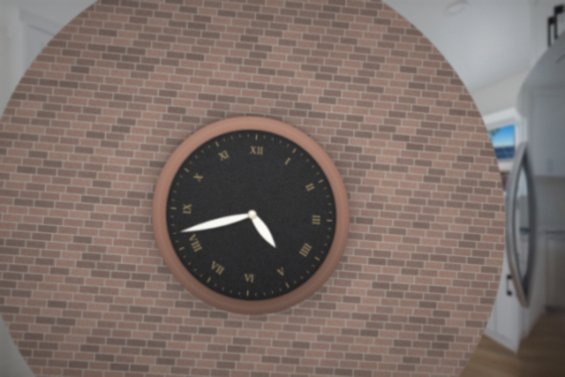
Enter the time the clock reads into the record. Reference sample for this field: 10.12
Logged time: 4.42
